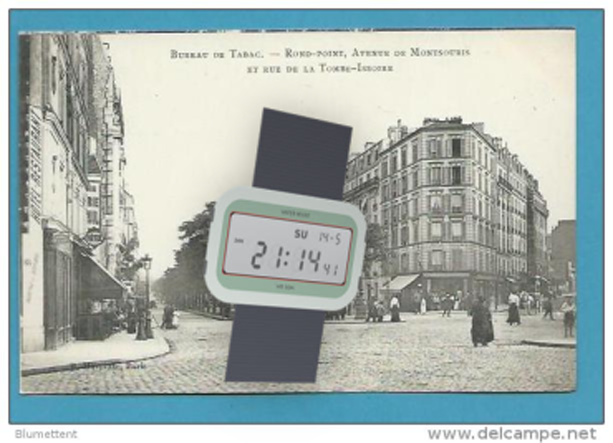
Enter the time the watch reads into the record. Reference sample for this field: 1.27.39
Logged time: 21.14.41
